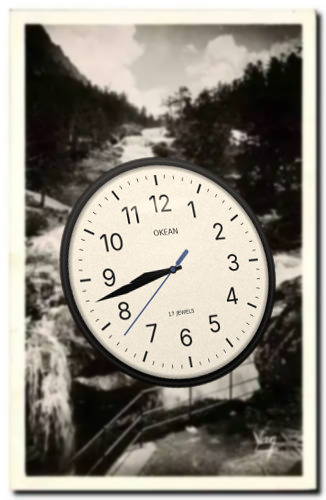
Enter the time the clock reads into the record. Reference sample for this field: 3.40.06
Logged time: 8.42.38
